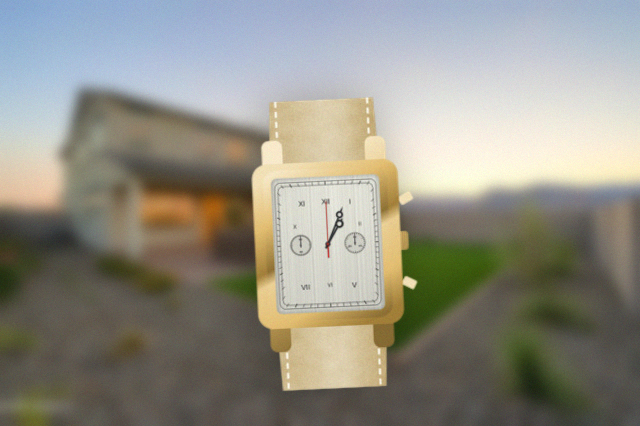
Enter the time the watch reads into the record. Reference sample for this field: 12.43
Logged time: 1.04
